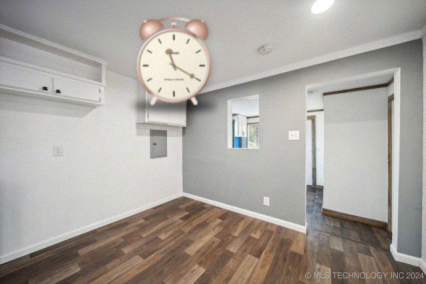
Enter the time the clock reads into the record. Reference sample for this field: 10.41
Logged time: 11.20
